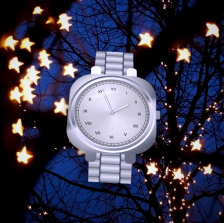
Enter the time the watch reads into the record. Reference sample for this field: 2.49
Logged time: 1.56
